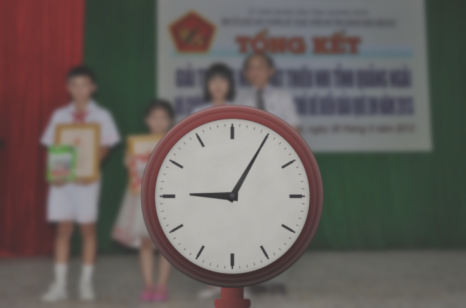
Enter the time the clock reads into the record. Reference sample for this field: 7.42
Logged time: 9.05
